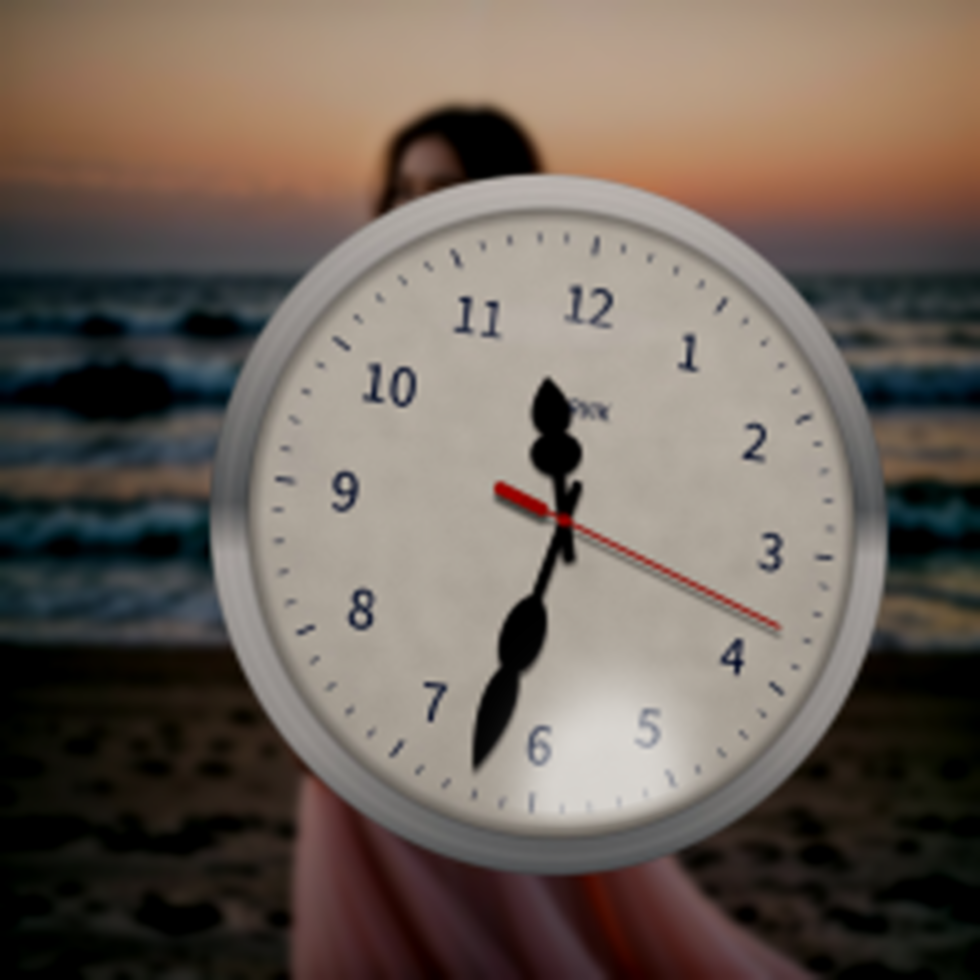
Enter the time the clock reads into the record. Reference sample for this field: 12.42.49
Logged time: 11.32.18
